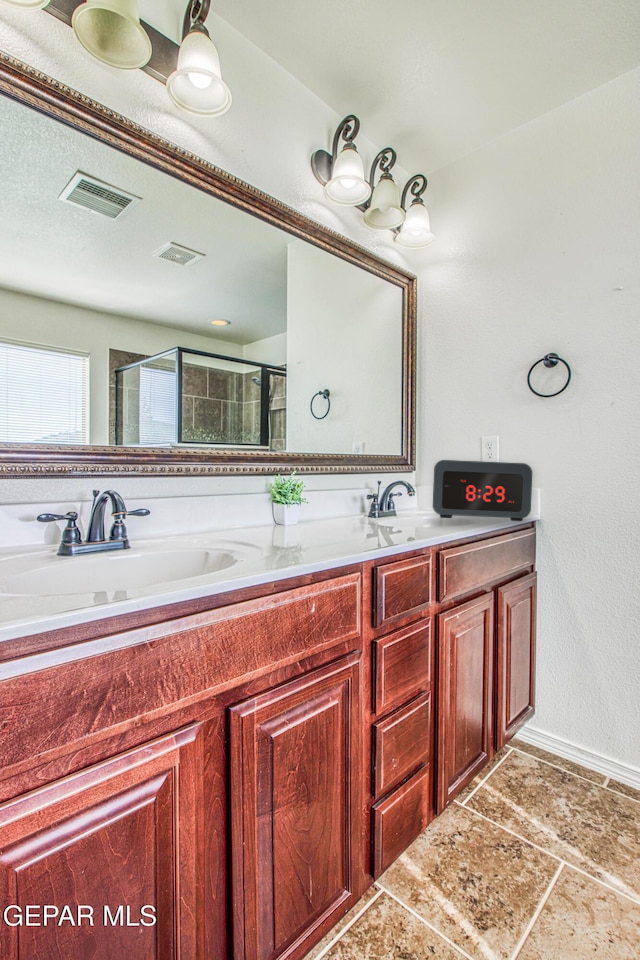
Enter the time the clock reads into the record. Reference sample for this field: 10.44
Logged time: 8.29
